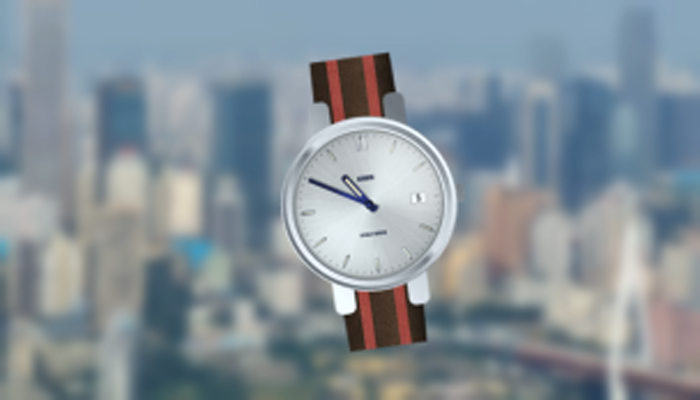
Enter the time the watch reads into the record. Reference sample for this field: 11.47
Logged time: 10.50
